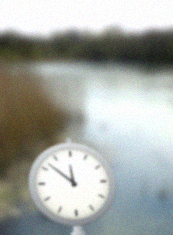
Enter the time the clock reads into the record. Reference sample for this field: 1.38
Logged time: 11.52
